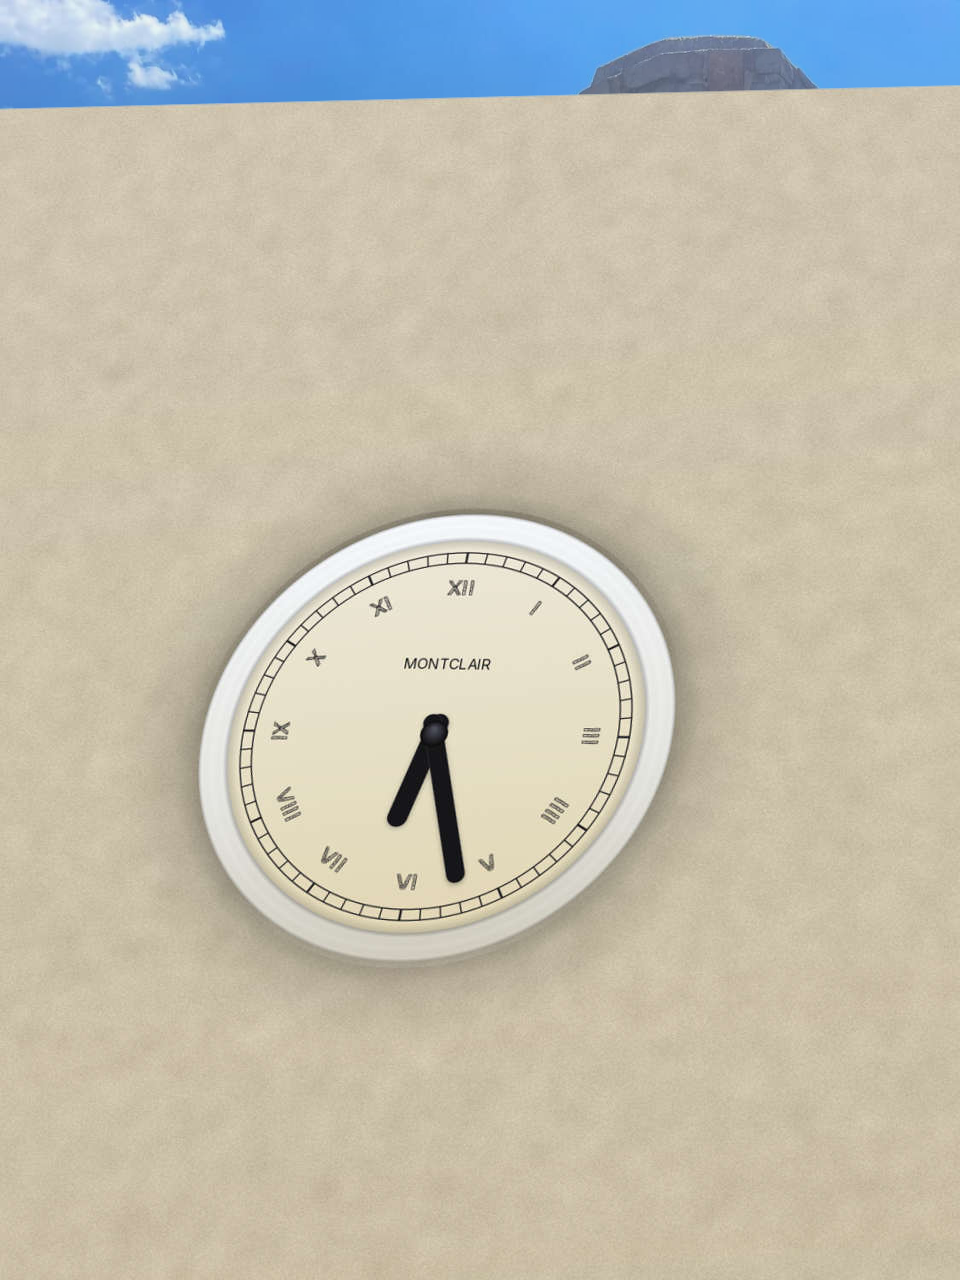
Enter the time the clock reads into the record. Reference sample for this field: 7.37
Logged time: 6.27
